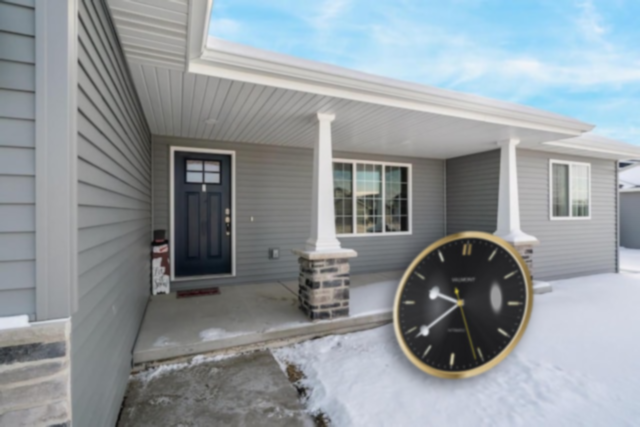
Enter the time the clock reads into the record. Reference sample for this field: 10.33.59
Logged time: 9.38.26
